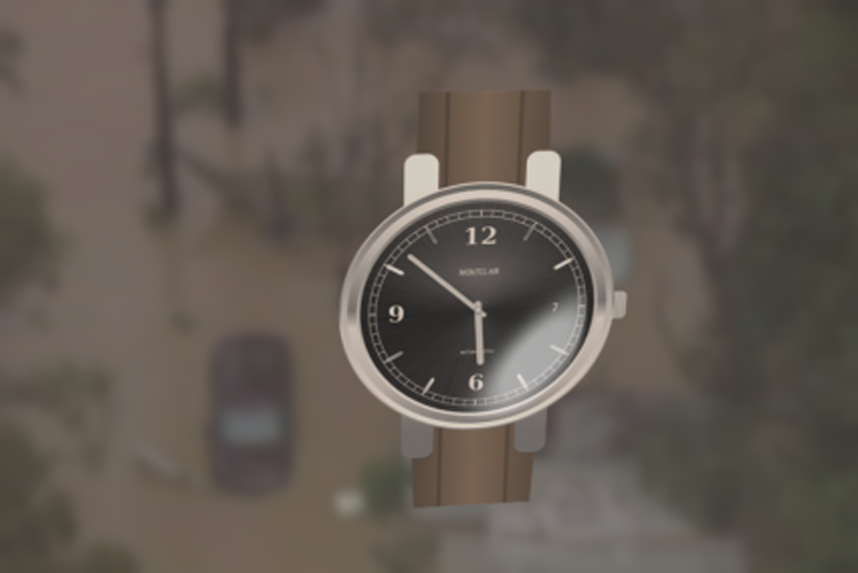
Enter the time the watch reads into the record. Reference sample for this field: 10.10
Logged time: 5.52
